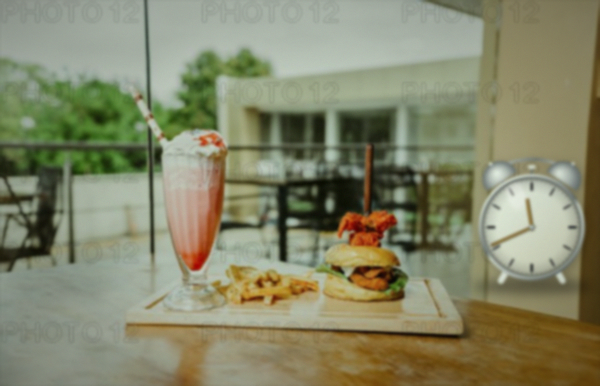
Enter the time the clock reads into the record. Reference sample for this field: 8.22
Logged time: 11.41
